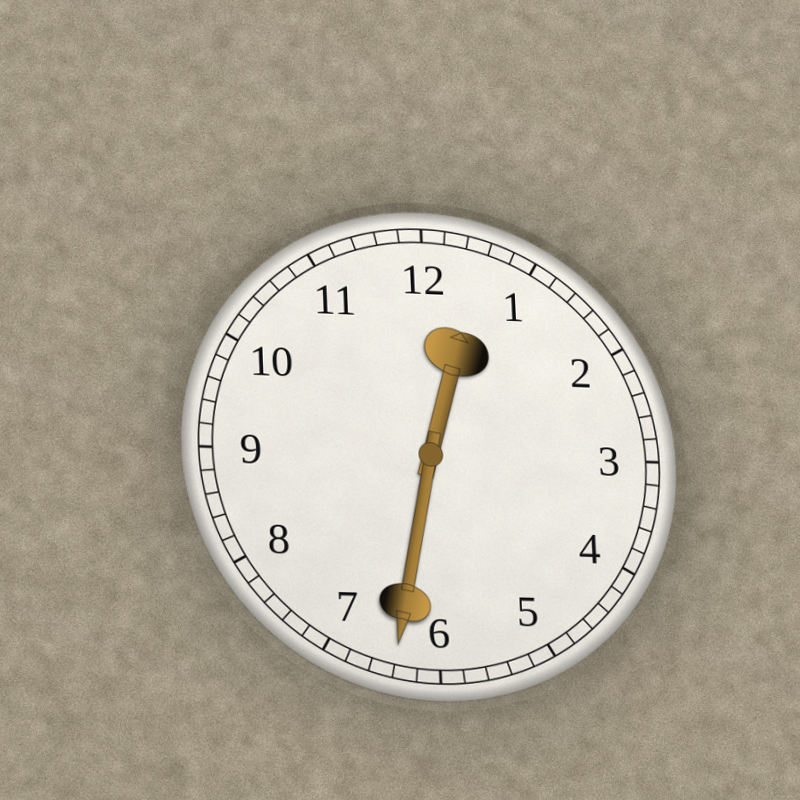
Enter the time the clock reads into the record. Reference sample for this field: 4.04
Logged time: 12.32
